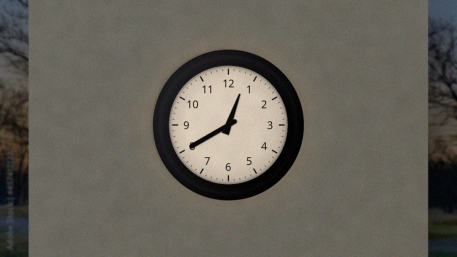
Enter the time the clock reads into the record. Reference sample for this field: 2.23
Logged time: 12.40
